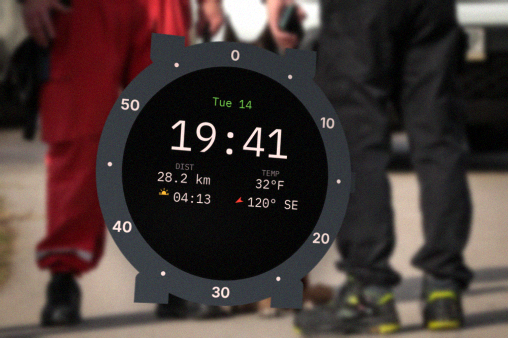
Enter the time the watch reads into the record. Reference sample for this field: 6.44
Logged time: 19.41
